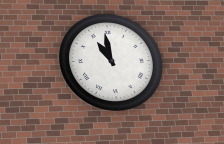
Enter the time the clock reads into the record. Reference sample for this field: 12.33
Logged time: 10.59
